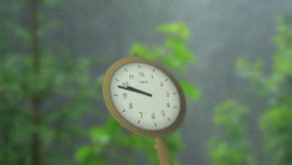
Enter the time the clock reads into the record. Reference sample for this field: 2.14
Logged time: 9.48
